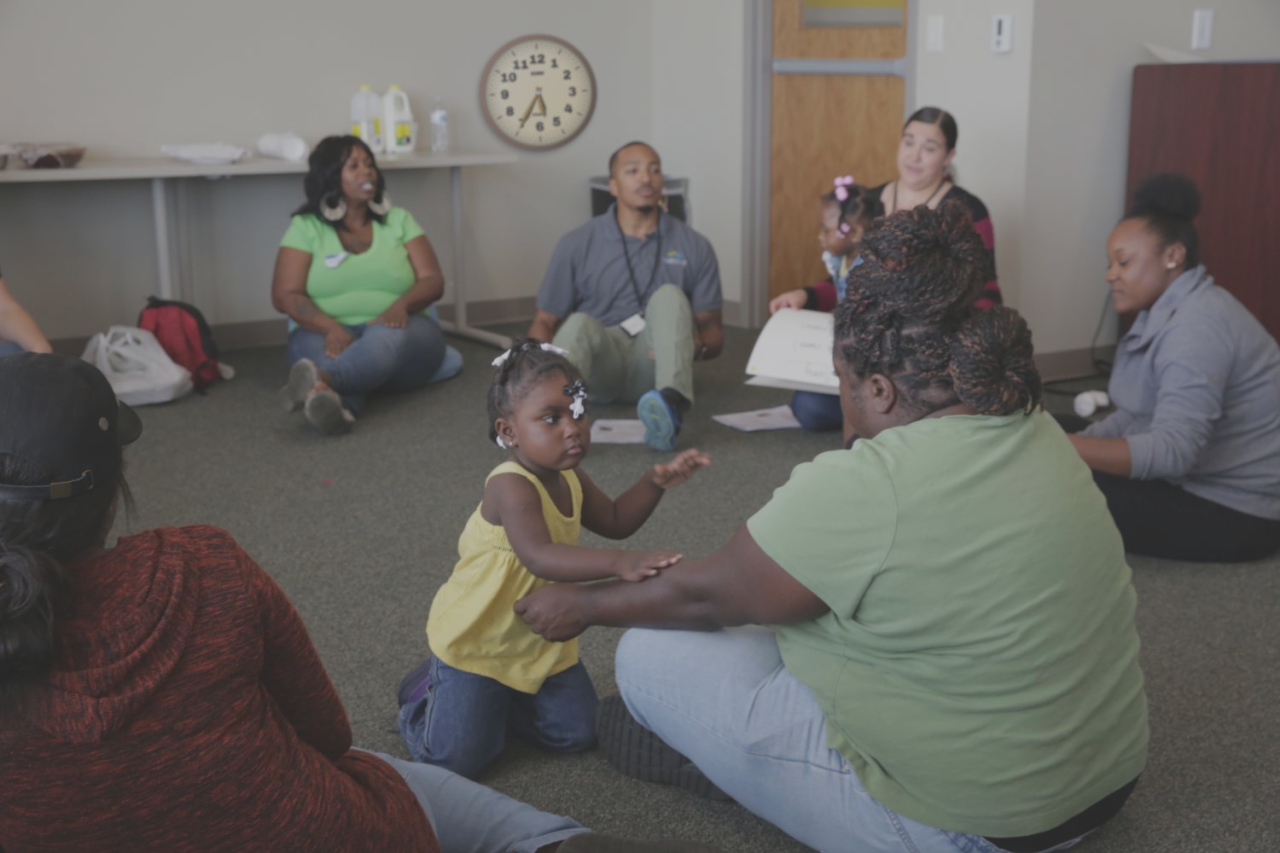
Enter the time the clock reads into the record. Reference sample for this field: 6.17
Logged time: 5.35
